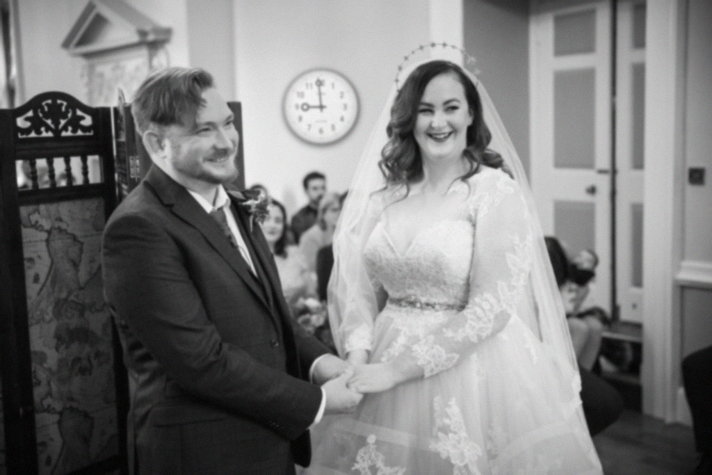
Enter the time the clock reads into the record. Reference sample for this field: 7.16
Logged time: 8.59
